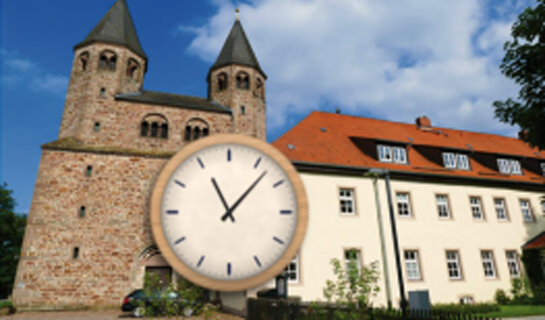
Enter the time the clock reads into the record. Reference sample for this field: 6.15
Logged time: 11.07
